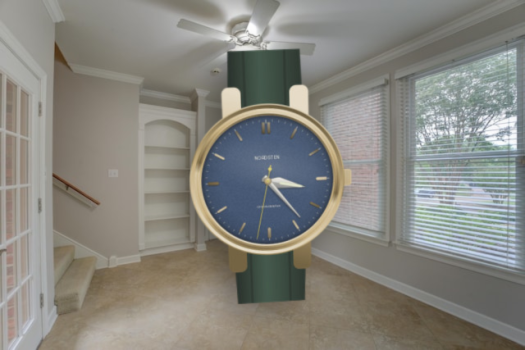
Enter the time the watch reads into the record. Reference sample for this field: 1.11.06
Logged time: 3.23.32
